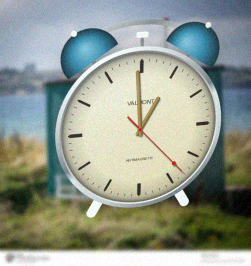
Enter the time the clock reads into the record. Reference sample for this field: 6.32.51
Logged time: 12.59.23
